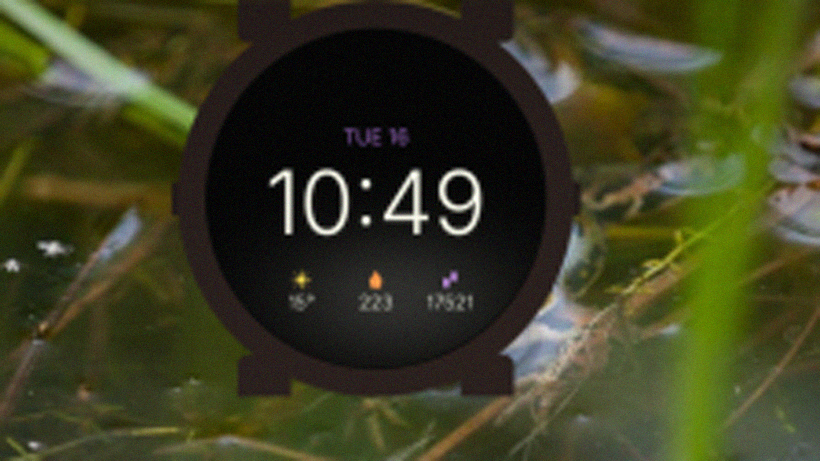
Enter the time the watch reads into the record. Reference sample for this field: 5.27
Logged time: 10.49
